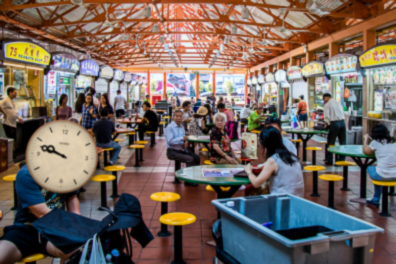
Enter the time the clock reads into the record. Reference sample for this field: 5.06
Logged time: 9.48
